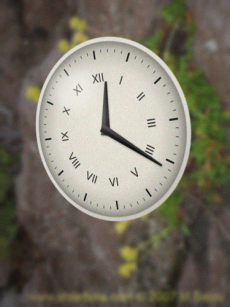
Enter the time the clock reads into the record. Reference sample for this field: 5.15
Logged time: 12.21
